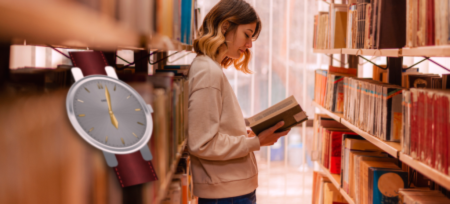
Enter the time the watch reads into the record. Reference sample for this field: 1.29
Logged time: 6.02
